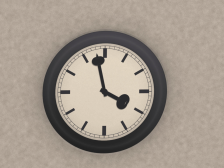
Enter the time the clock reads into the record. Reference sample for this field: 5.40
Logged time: 3.58
